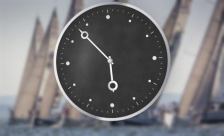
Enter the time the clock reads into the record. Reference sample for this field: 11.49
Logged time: 5.53
